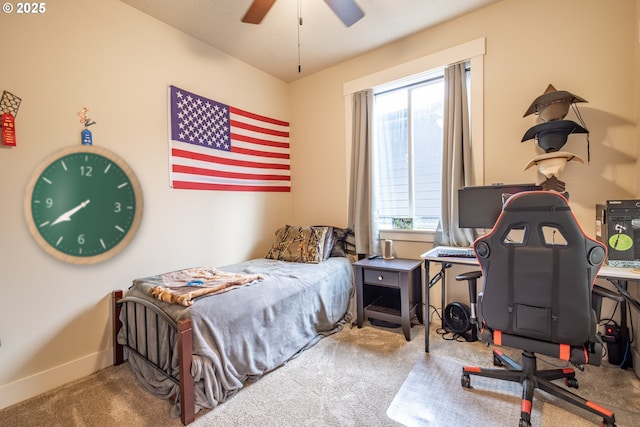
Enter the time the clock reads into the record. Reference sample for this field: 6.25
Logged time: 7.39
